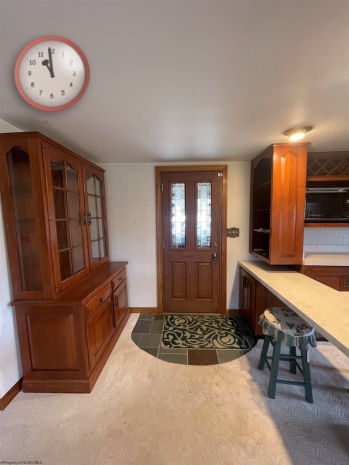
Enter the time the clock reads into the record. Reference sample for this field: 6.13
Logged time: 10.59
